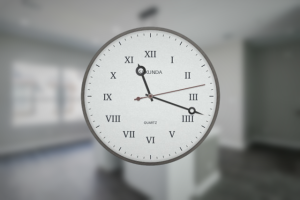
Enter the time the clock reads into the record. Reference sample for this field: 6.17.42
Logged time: 11.18.13
